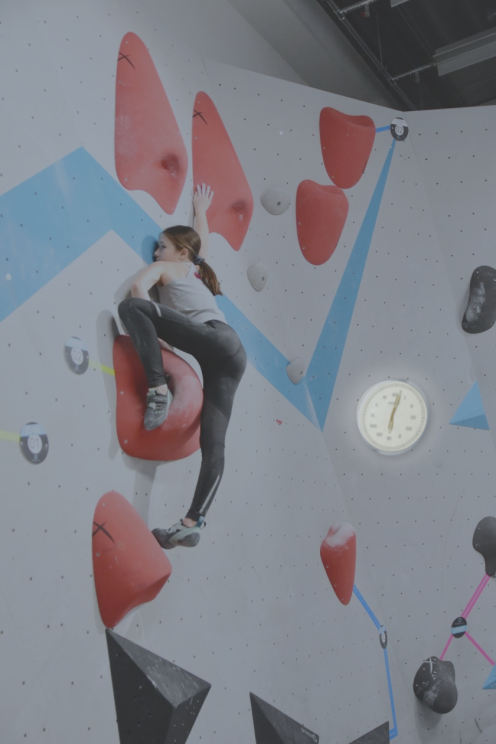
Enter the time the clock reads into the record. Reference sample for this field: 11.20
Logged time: 6.02
